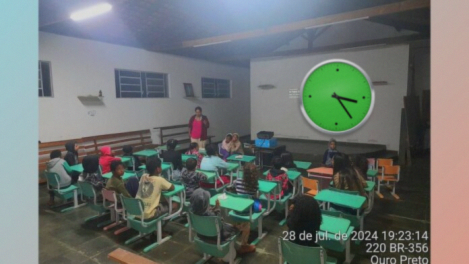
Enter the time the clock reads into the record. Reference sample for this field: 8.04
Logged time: 3.24
